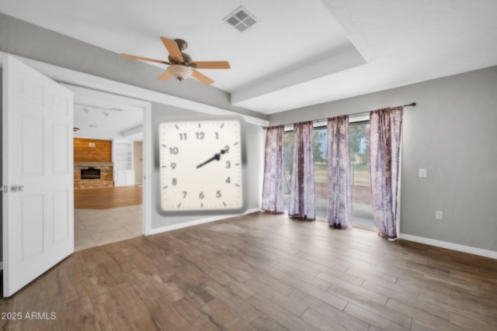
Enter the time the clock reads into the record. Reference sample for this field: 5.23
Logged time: 2.10
